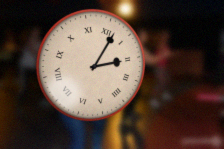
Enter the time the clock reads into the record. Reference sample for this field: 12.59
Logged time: 2.02
